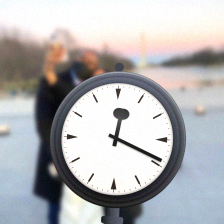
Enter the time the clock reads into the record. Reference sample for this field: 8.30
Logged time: 12.19
